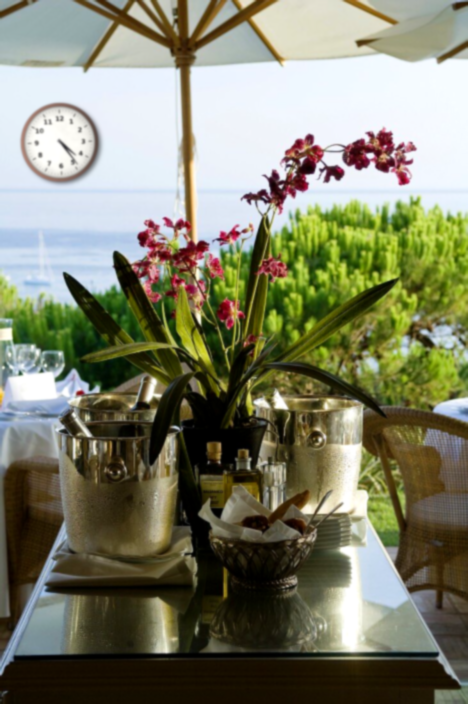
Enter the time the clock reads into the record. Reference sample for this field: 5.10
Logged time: 4.24
